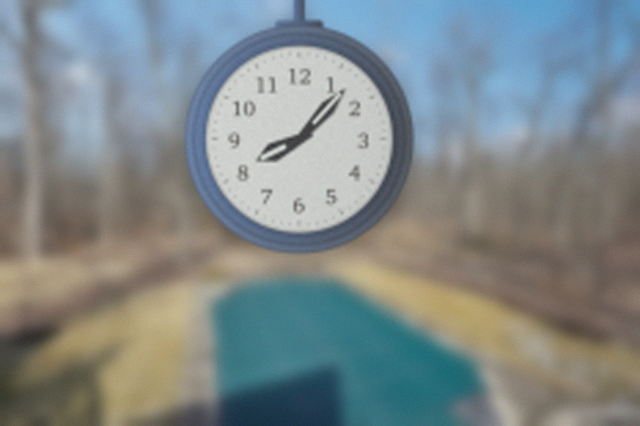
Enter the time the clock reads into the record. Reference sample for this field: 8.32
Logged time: 8.07
